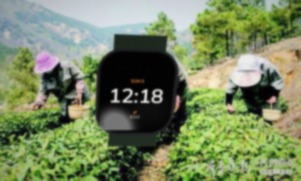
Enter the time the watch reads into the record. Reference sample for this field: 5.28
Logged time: 12.18
